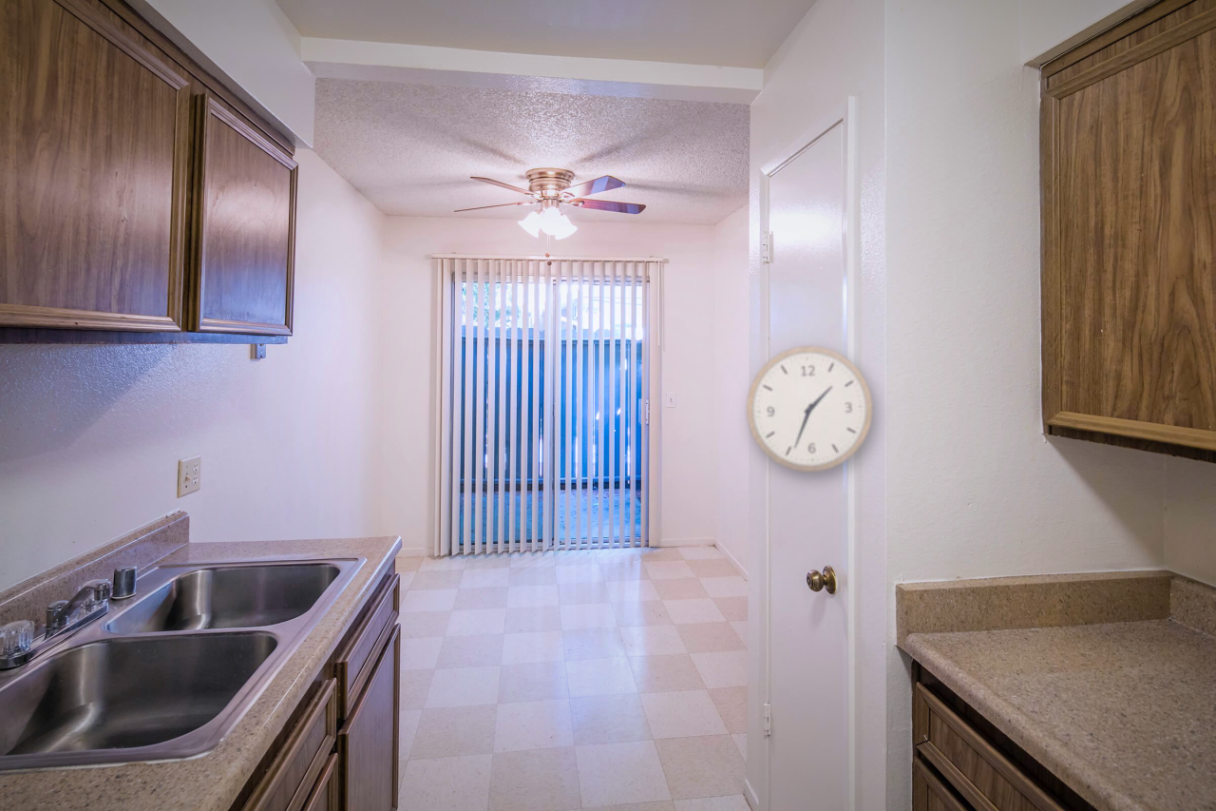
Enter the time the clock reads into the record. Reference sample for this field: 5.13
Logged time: 1.34
